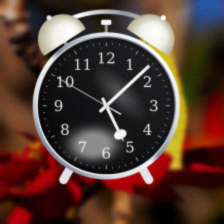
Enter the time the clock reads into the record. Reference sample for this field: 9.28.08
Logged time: 5.07.50
